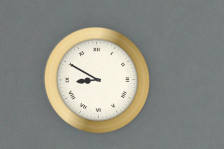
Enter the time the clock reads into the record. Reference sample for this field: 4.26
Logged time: 8.50
